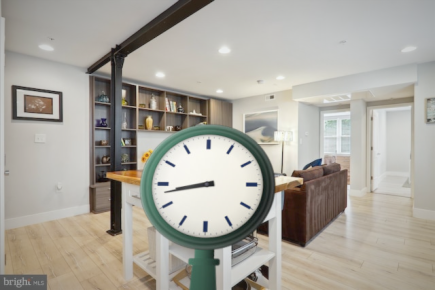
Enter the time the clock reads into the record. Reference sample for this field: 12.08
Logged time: 8.43
